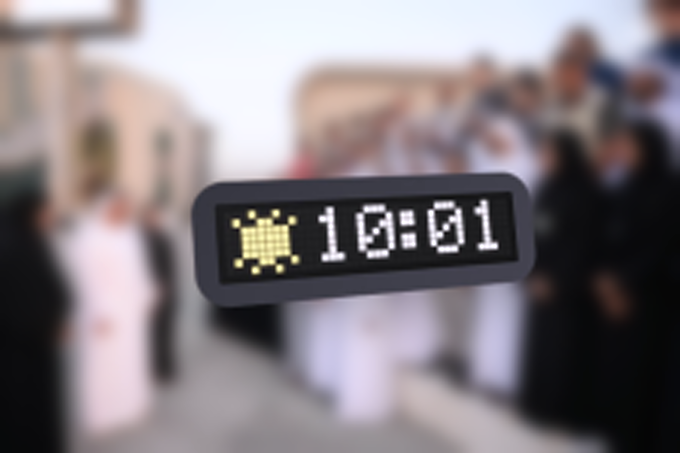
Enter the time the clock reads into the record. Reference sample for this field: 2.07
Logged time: 10.01
